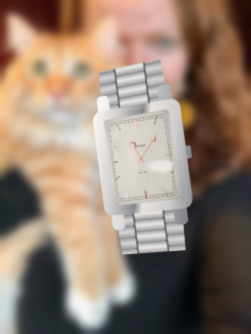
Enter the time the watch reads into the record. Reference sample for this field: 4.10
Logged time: 11.07
